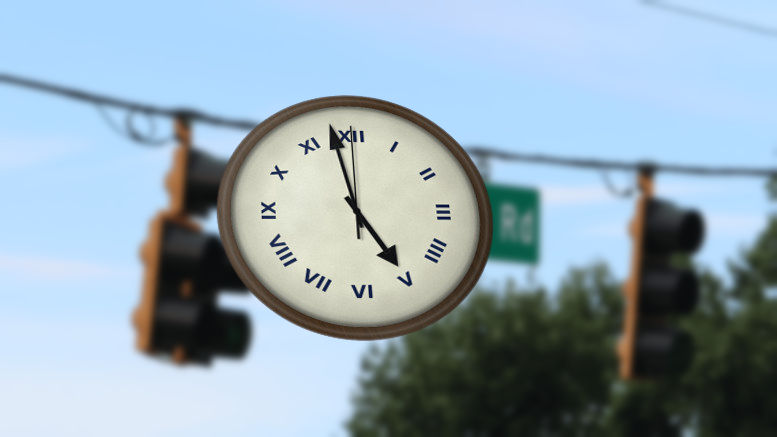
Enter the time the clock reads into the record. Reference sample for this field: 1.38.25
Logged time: 4.58.00
